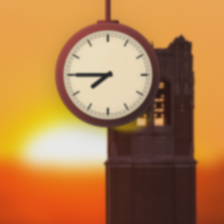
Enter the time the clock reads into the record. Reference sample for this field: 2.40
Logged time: 7.45
